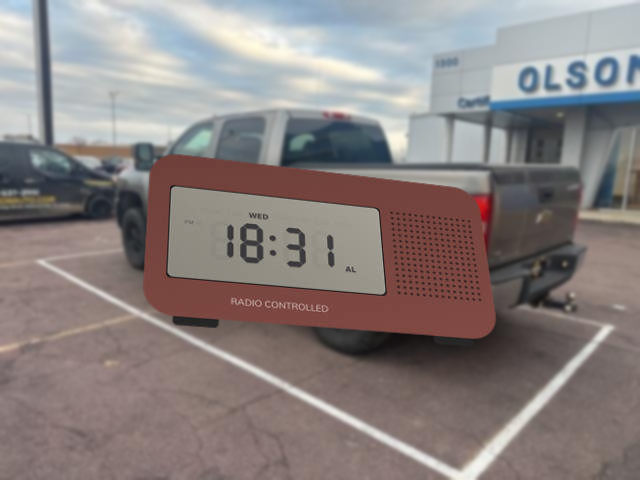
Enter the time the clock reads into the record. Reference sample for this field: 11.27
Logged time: 18.31
